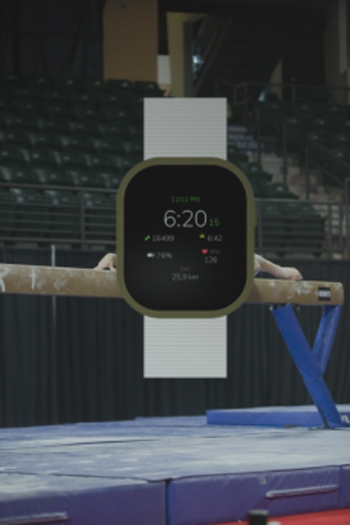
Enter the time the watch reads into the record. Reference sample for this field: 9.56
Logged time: 6.20
